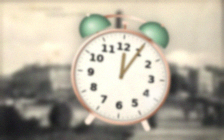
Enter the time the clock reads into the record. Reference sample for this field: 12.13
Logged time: 12.05
